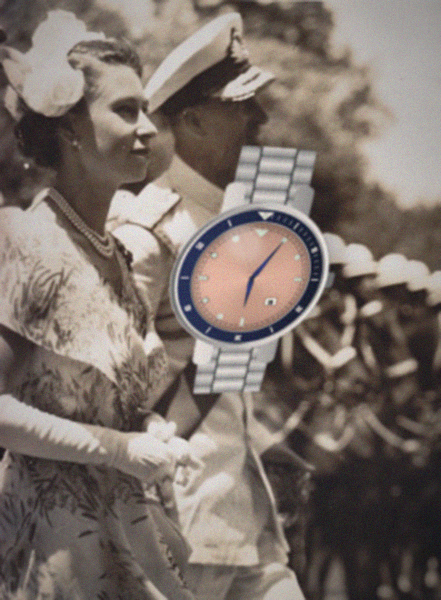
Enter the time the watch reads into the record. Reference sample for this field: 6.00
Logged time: 6.05
